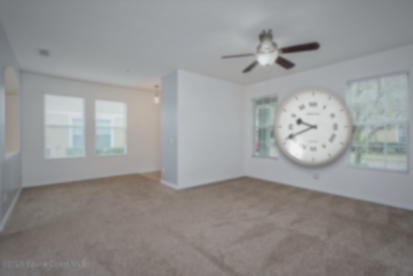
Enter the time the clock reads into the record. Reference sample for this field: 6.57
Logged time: 9.41
